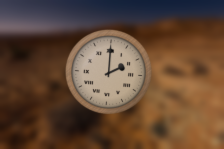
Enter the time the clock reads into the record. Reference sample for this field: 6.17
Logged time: 2.00
